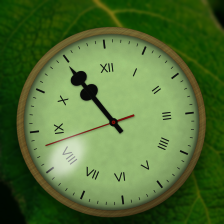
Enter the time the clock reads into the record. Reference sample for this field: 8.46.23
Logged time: 10.54.43
